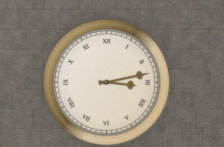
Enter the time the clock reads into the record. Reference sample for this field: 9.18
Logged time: 3.13
